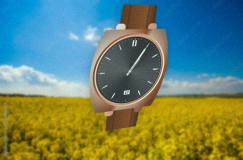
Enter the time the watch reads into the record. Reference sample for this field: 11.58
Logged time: 1.05
